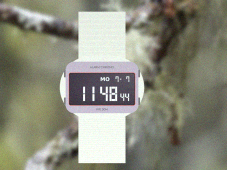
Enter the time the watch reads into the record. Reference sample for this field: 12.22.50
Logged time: 11.48.44
